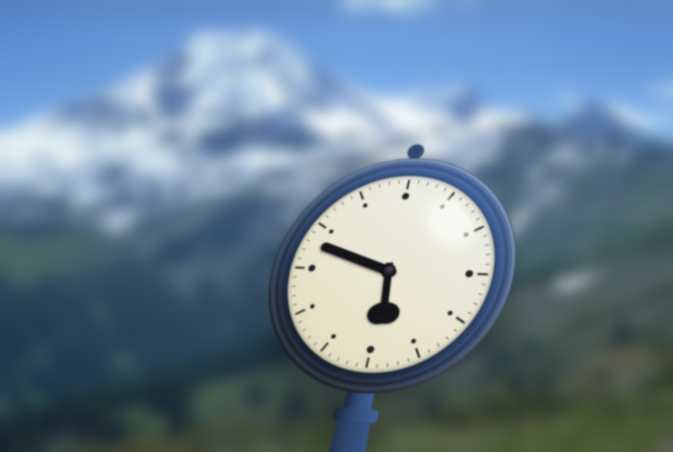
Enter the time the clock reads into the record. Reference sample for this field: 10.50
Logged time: 5.48
